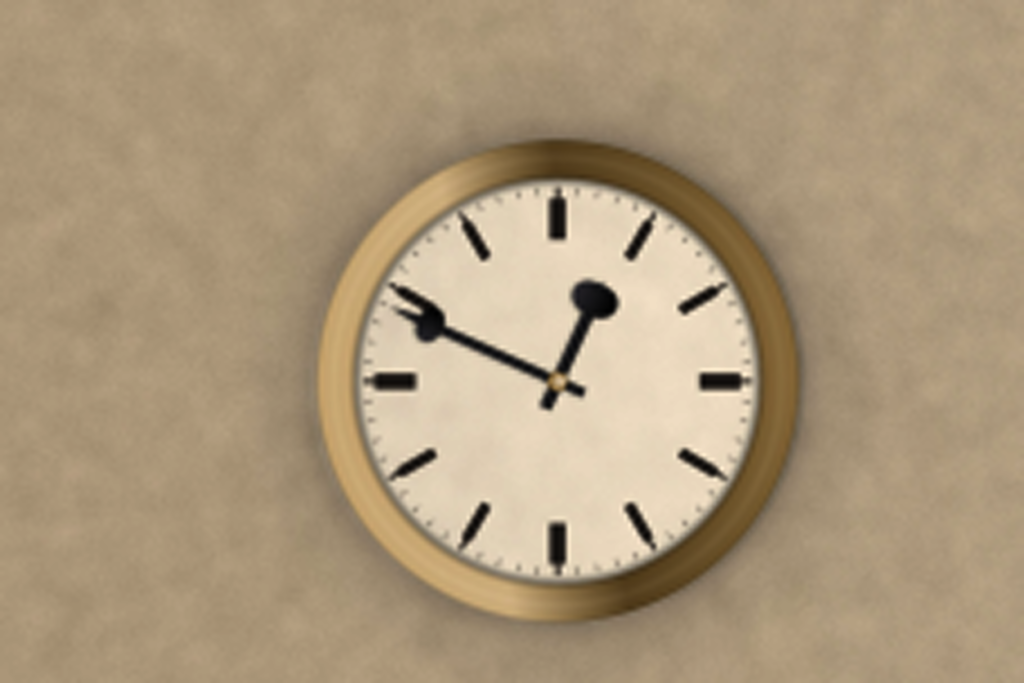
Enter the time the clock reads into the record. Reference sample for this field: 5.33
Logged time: 12.49
